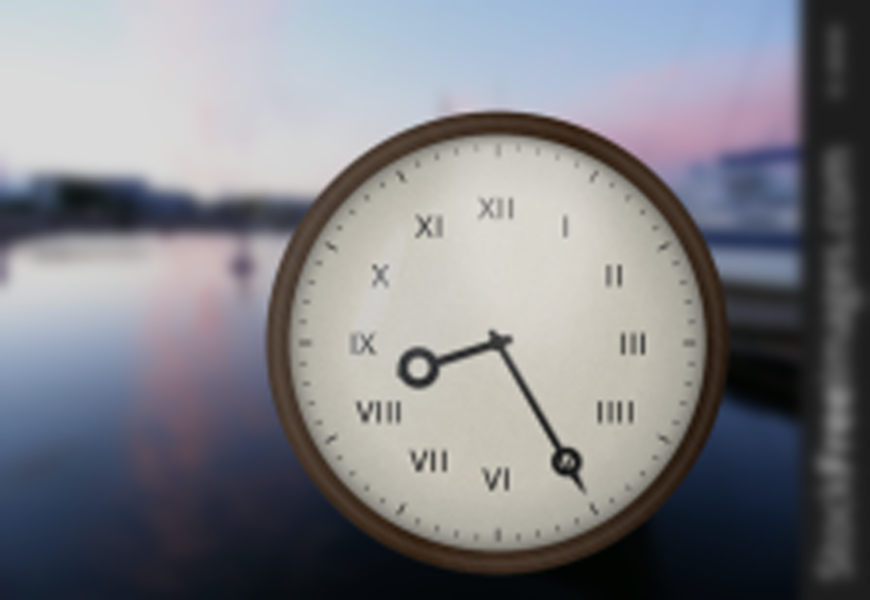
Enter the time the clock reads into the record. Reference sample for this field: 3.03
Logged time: 8.25
